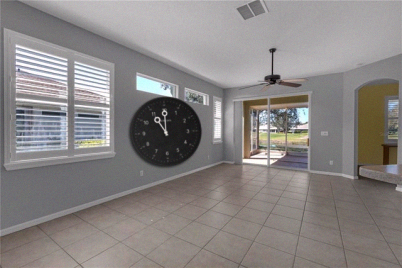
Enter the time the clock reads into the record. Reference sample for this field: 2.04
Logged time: 11.00
